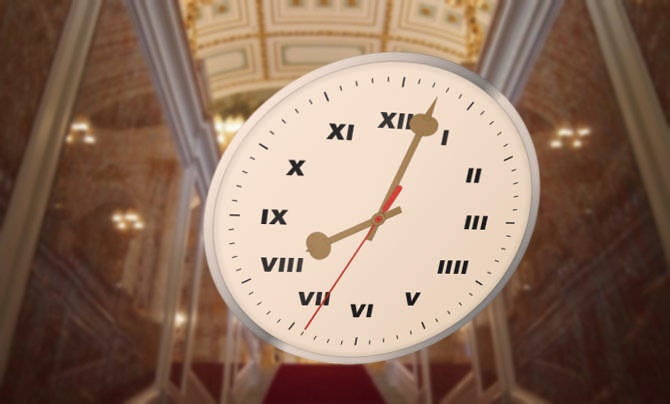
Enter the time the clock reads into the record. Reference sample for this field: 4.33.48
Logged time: 8.02.34
